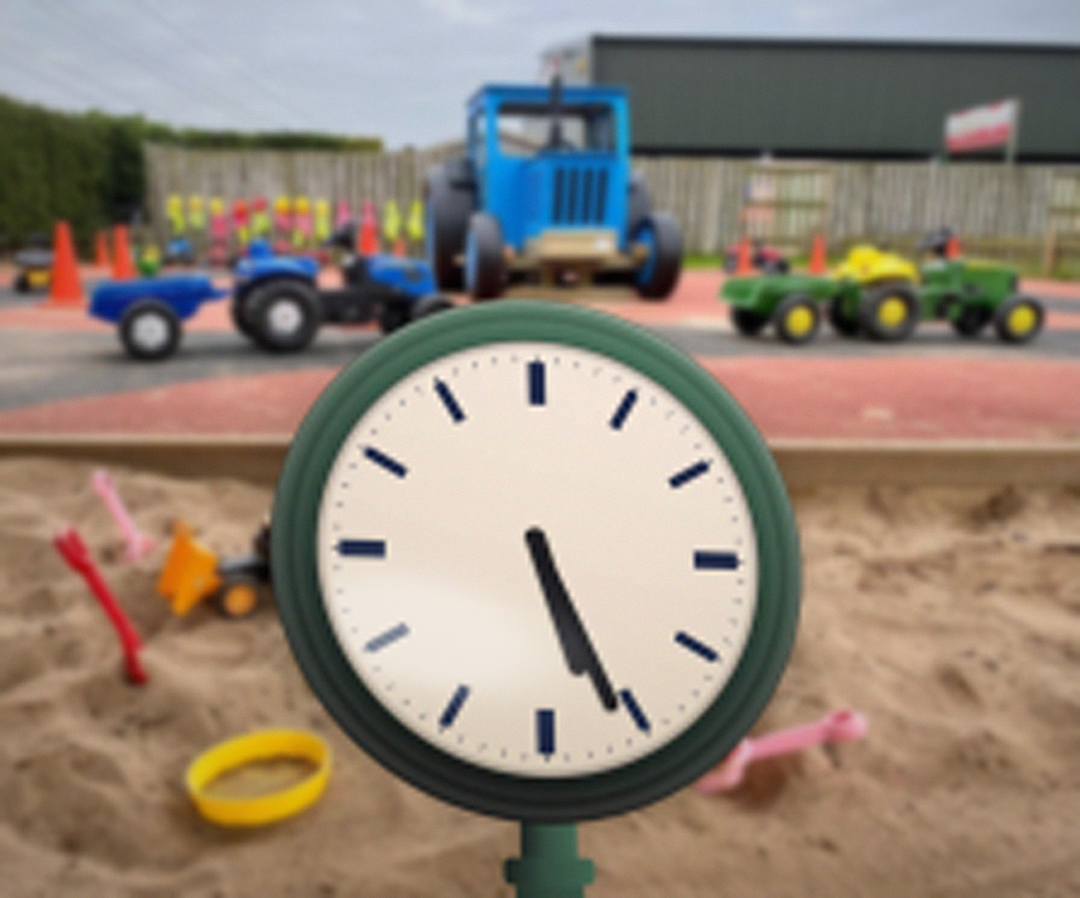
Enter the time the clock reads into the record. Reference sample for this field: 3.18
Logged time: 5.26
